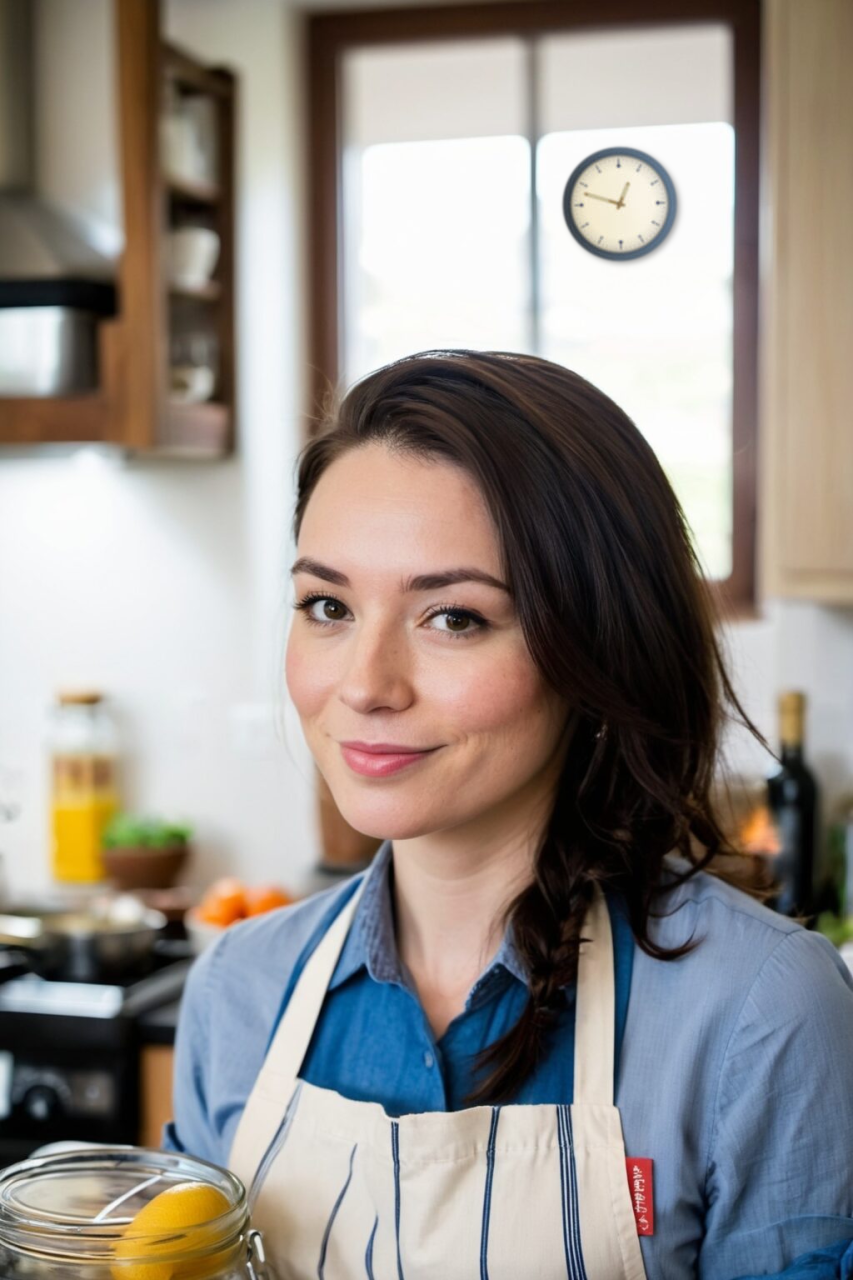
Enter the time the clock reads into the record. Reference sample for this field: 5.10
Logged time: 12.48
